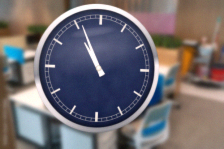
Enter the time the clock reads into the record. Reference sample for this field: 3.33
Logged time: 10.56
